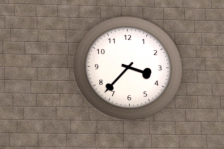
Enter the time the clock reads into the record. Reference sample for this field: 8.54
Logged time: 3.37
